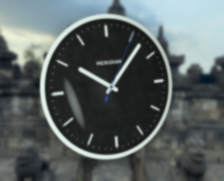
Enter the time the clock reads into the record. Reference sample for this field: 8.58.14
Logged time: 10.07.05
